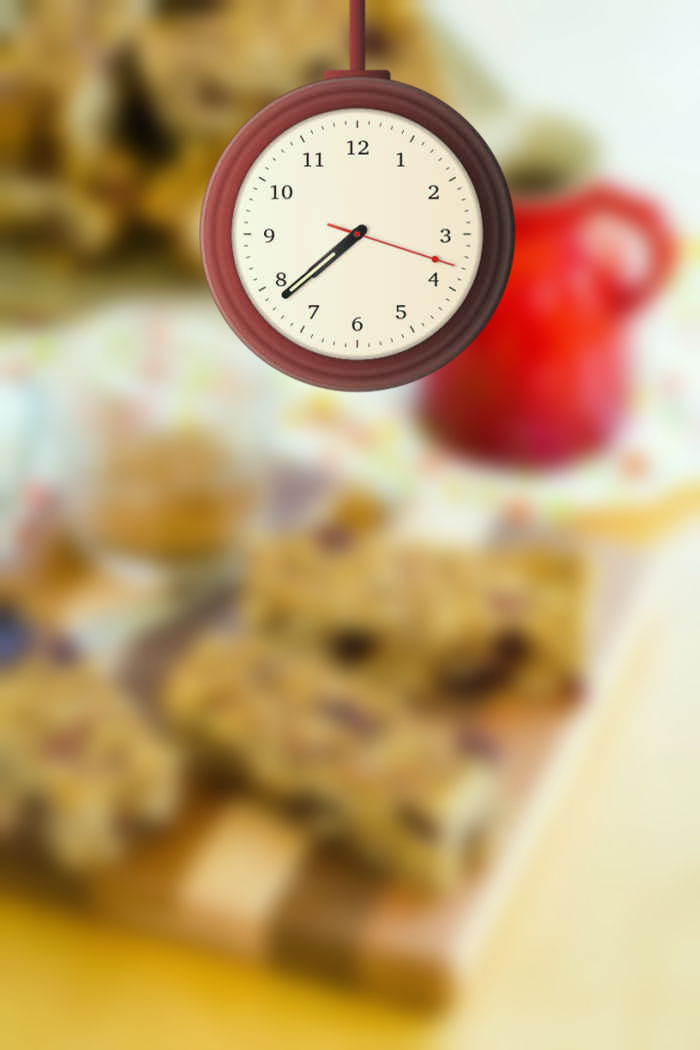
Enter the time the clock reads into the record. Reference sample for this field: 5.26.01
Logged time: 7.38.18
